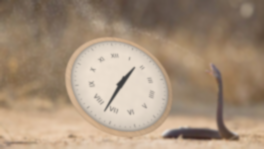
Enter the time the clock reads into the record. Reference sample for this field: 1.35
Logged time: 1.37
